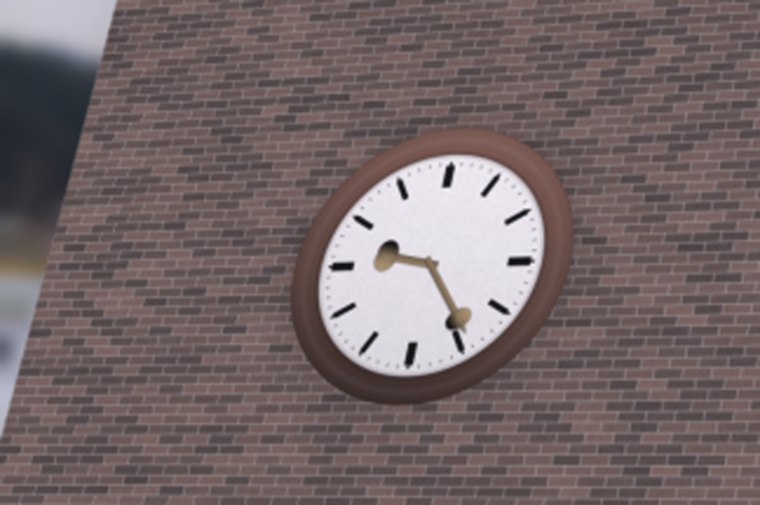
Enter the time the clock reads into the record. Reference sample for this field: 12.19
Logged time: 9.24
